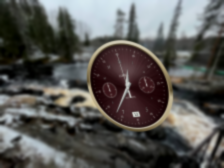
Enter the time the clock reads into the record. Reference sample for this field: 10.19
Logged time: 12.37
